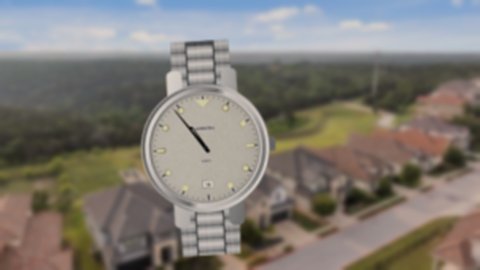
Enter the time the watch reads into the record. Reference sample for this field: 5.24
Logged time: 10.54
